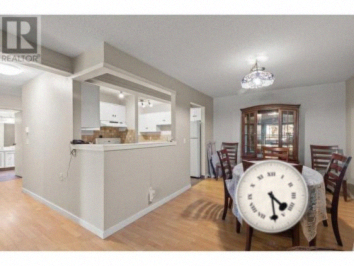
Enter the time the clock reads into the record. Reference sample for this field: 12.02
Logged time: 4.29
